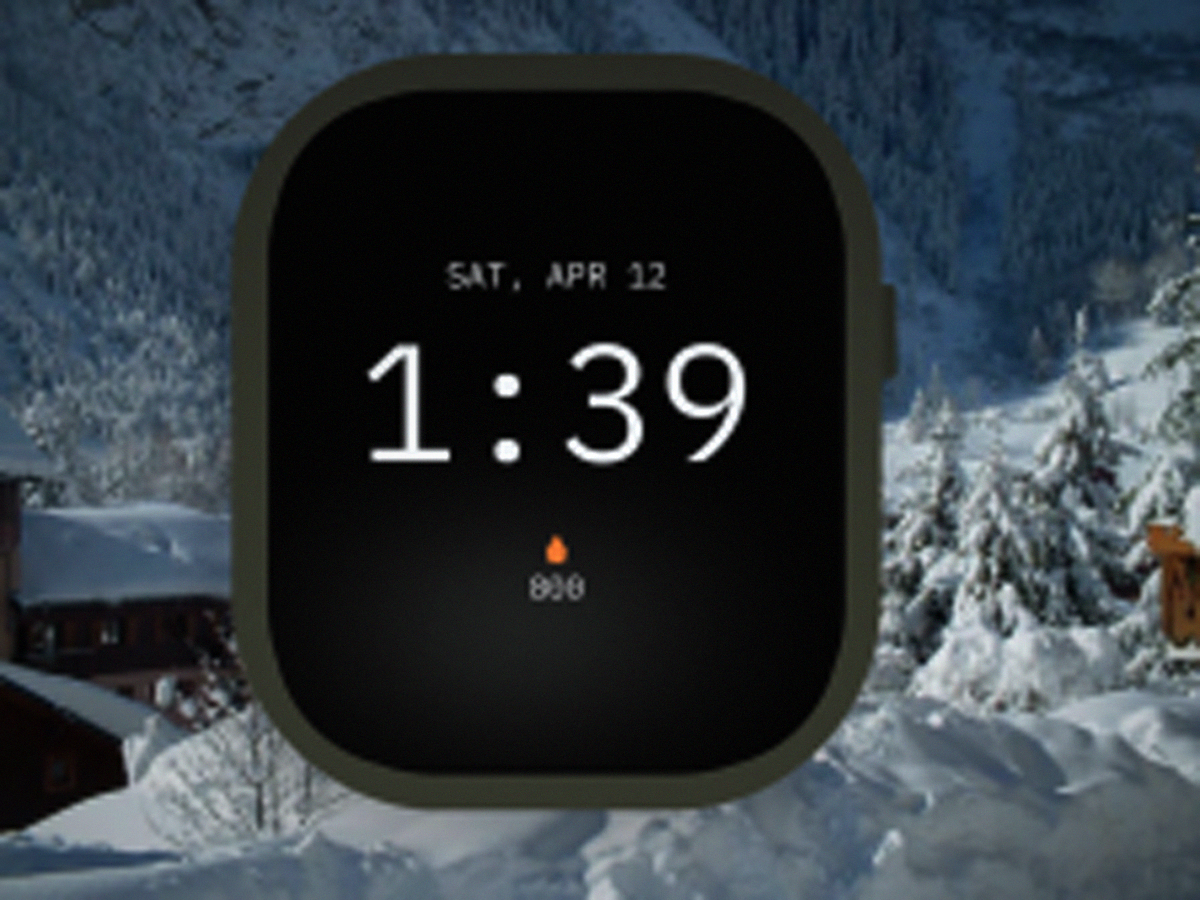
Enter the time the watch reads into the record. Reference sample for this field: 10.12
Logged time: 1.39
